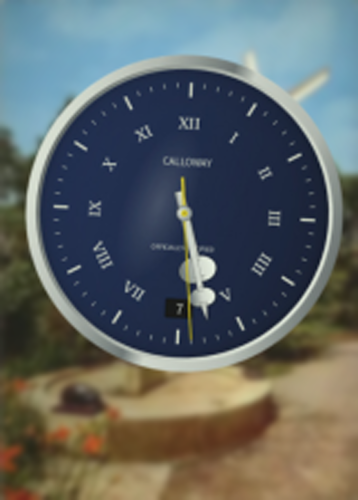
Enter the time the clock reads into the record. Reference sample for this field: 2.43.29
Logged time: 5.27.29
